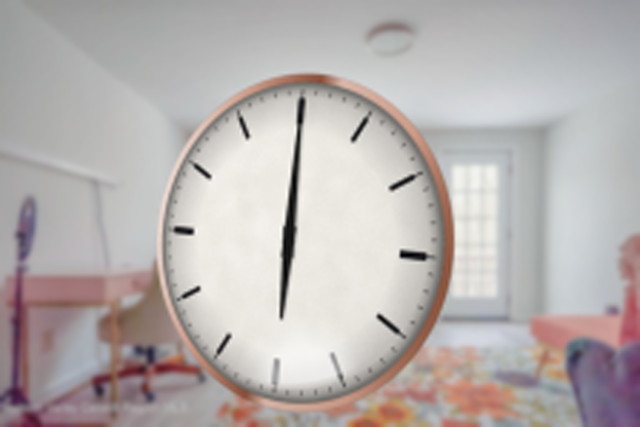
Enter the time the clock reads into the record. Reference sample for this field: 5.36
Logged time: 6.00
